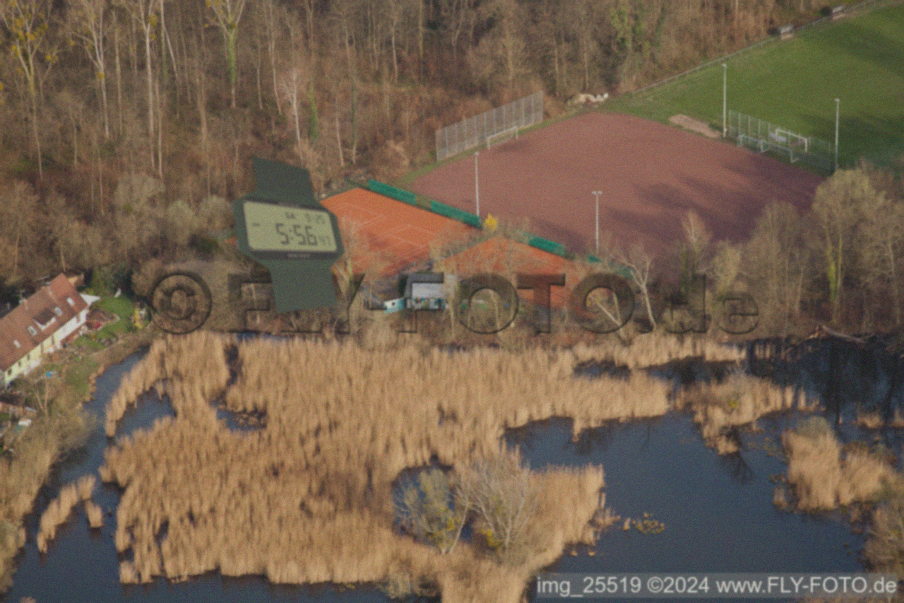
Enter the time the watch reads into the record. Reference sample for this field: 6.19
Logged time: 5.56
